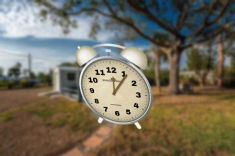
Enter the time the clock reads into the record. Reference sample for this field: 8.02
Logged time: 12.06
